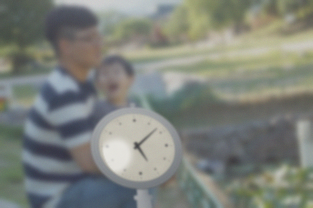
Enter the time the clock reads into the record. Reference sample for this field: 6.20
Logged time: 5.08
